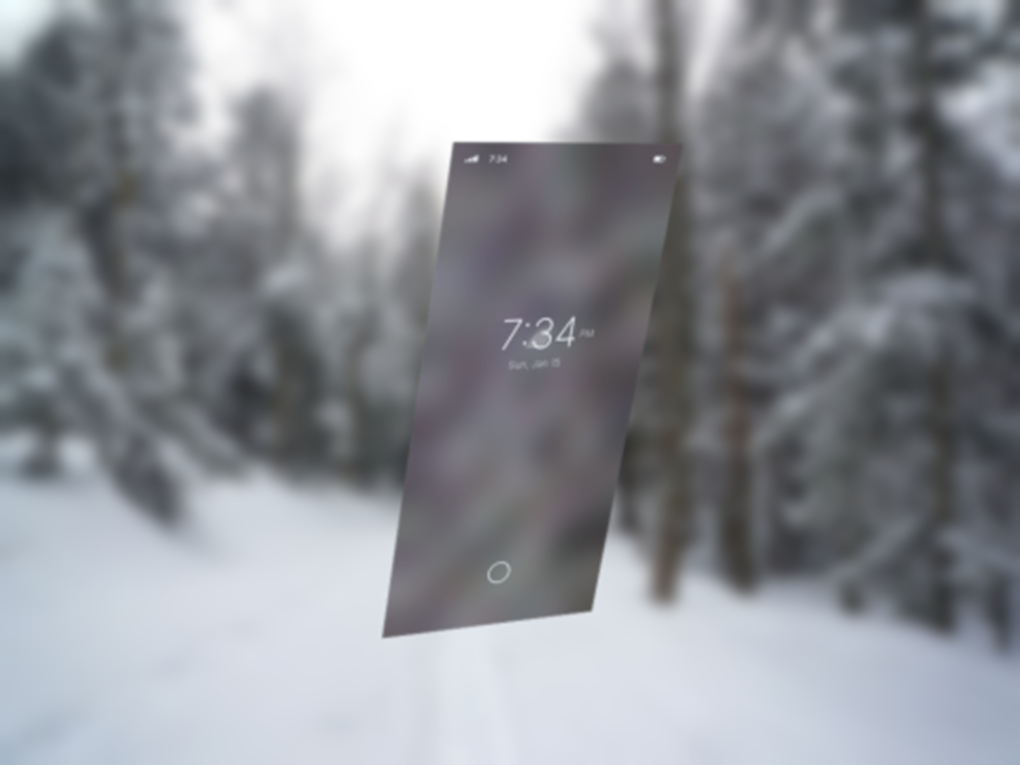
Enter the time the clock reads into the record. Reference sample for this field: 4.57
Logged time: 7.34
